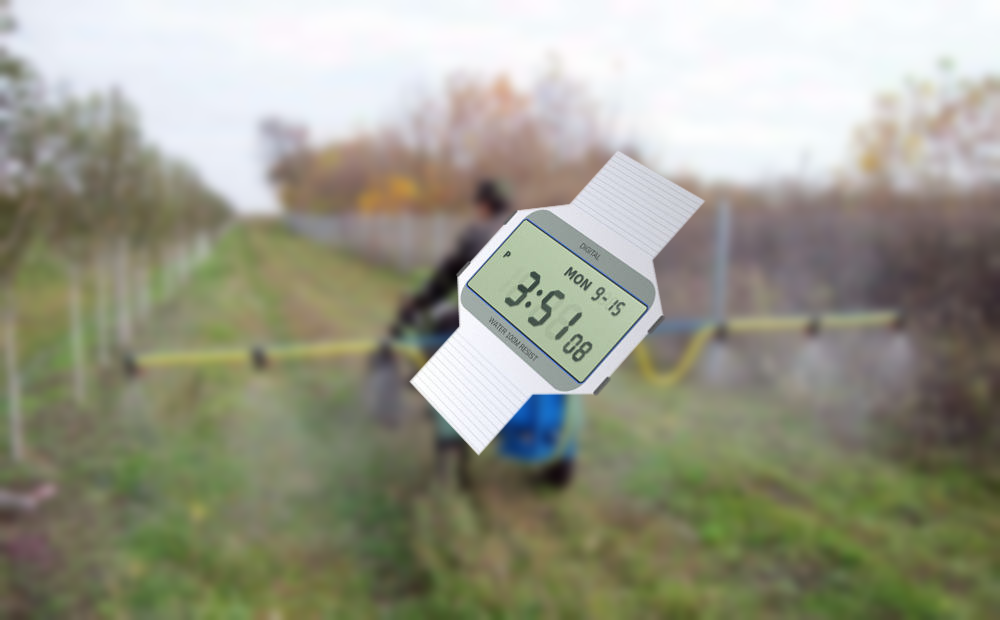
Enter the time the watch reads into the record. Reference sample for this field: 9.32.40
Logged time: 3.51.08
